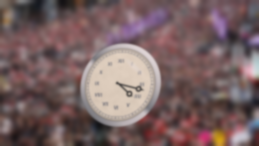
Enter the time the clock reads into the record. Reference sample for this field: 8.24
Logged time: 4.17
